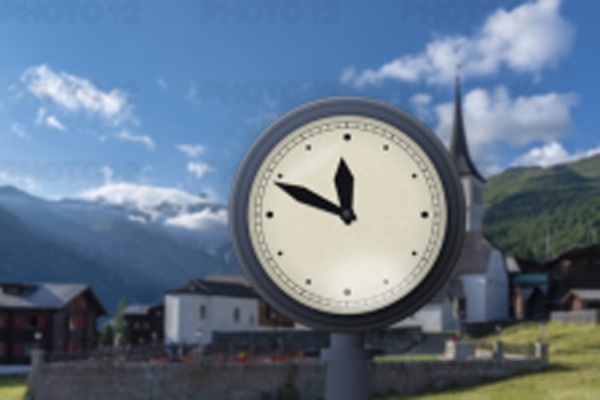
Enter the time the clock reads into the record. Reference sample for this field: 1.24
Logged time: 11.49
